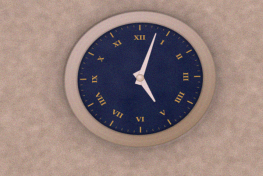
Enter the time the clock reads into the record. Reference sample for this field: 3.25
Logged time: 5.03
